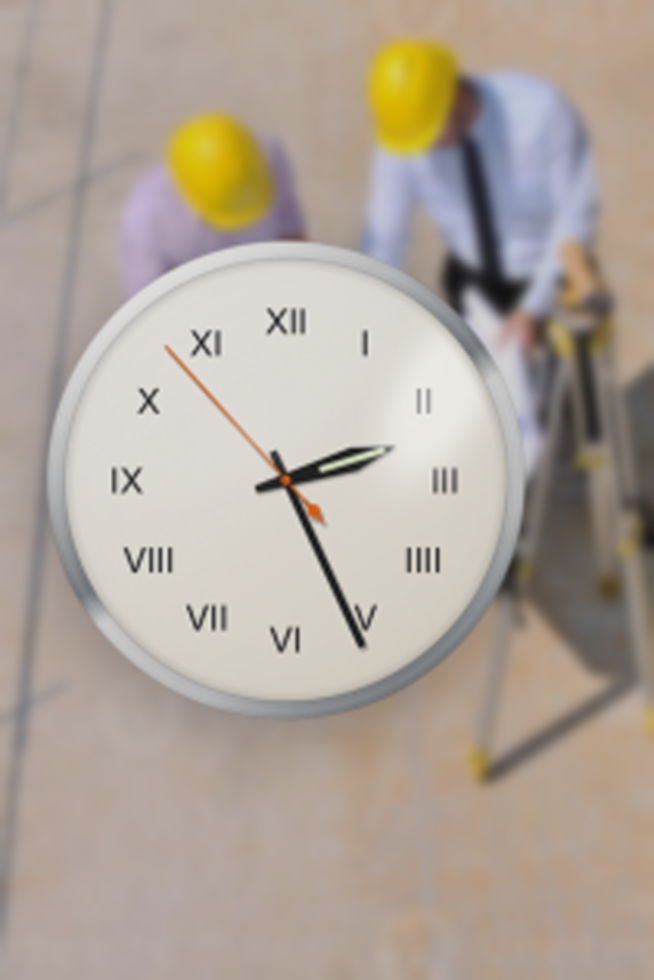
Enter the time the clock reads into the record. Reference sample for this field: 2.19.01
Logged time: 2.25.53
